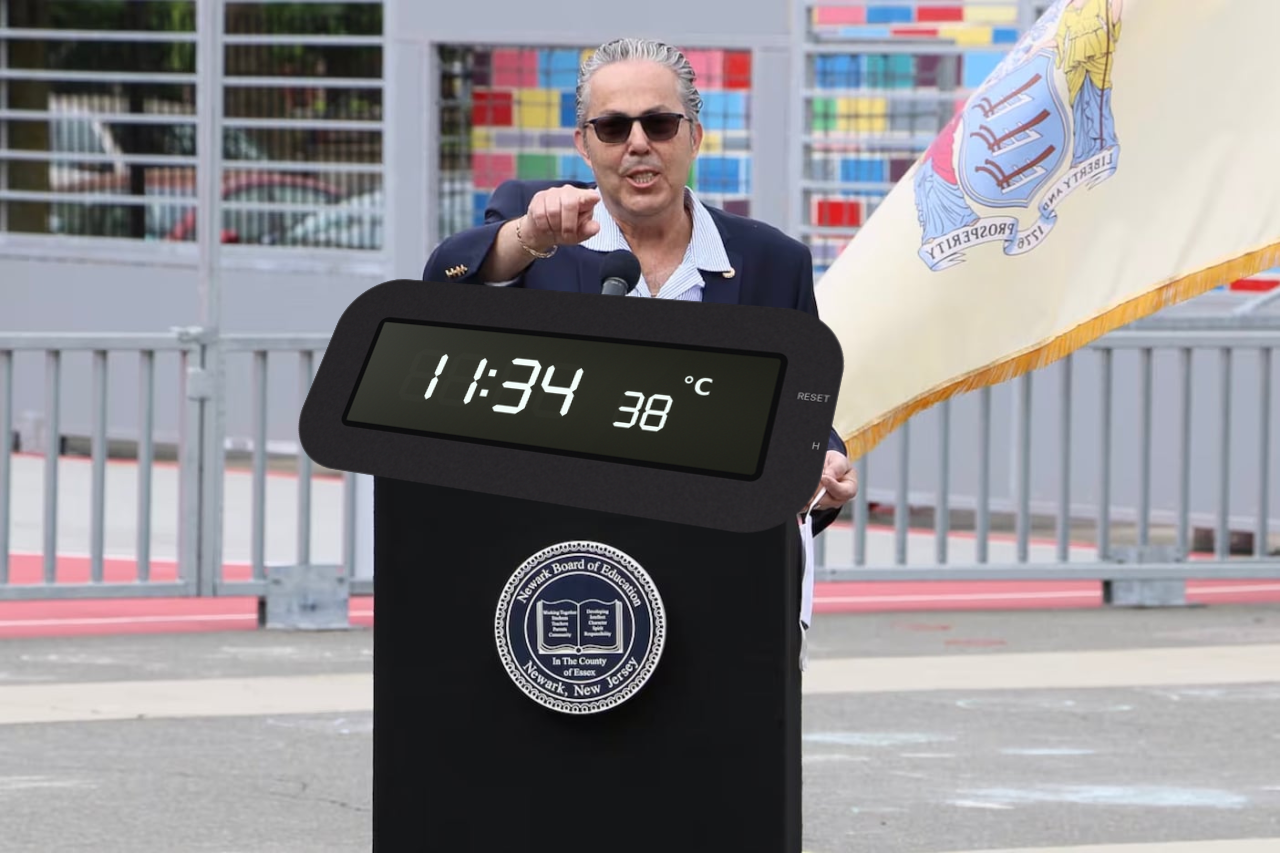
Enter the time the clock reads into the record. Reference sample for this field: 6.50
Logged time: 11.34
